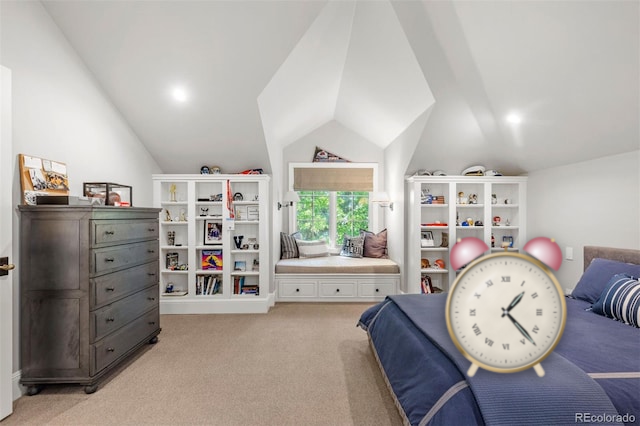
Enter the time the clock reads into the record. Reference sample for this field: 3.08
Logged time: 1.23
